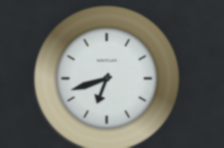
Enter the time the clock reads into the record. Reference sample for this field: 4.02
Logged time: 6.42
